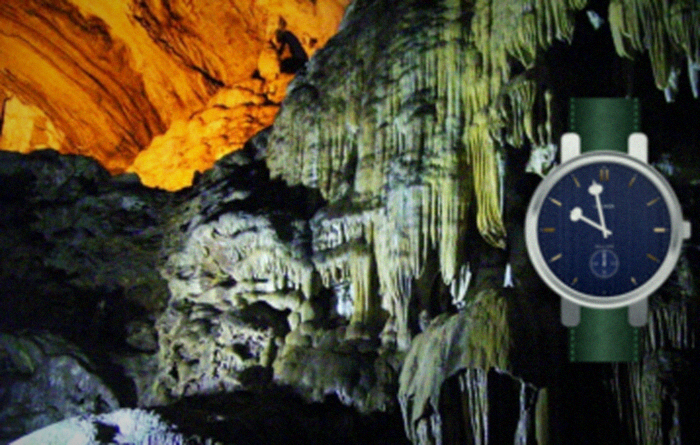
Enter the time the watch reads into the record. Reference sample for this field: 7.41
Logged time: 9.58
